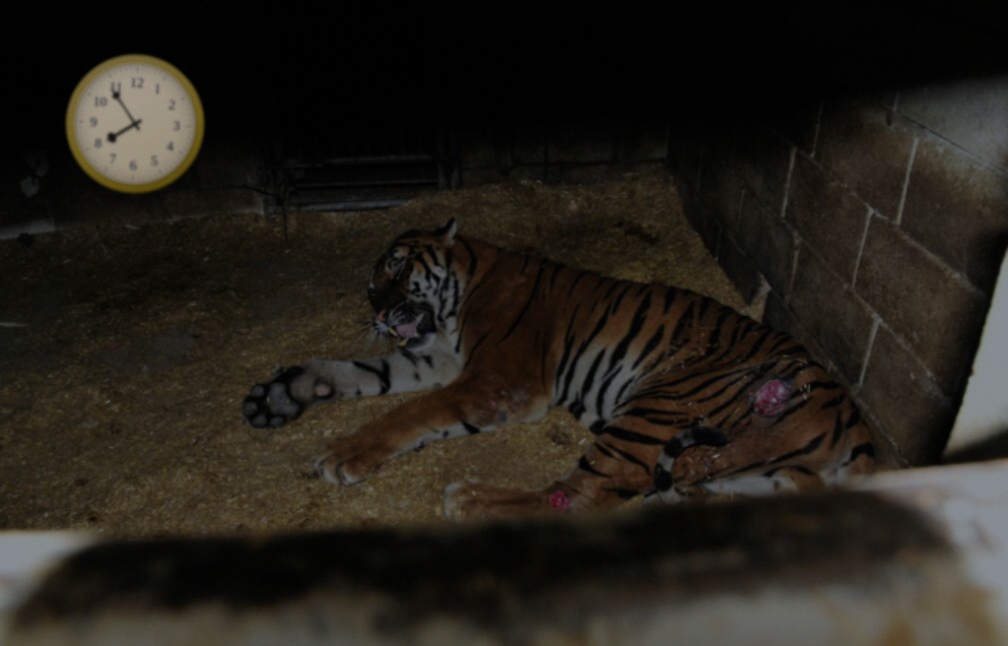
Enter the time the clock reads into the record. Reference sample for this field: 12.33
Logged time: 7.54
